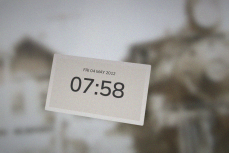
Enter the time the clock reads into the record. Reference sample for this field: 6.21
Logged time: 7.58
